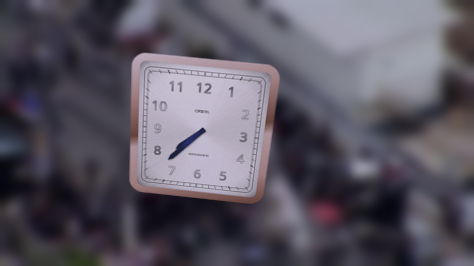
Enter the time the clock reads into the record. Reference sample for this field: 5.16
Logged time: 7.37
